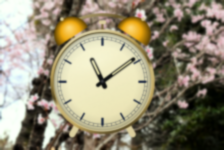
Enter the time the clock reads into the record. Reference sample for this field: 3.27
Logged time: 11.09
